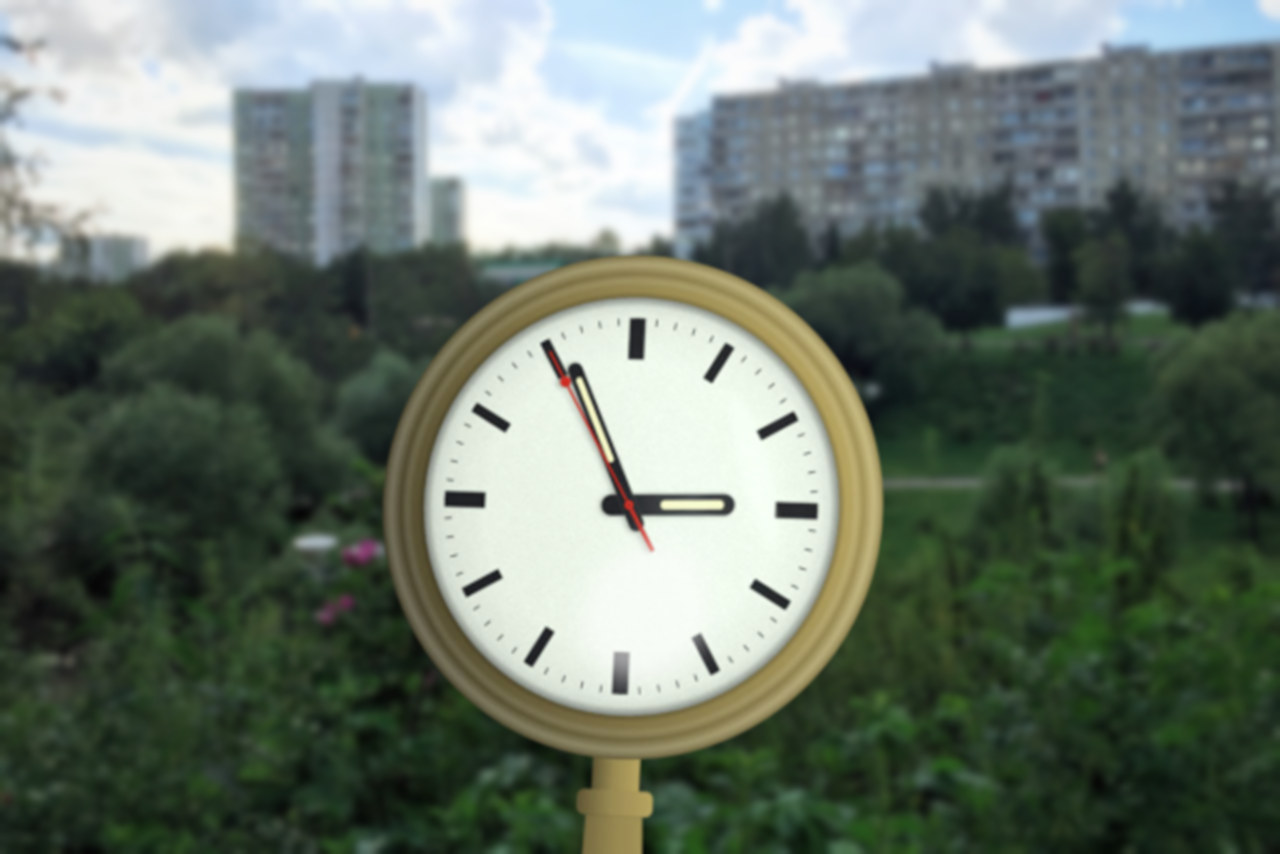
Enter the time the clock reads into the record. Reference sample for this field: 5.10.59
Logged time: 2.55.55
